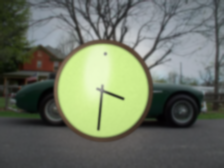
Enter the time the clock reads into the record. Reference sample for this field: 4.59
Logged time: 3.30
